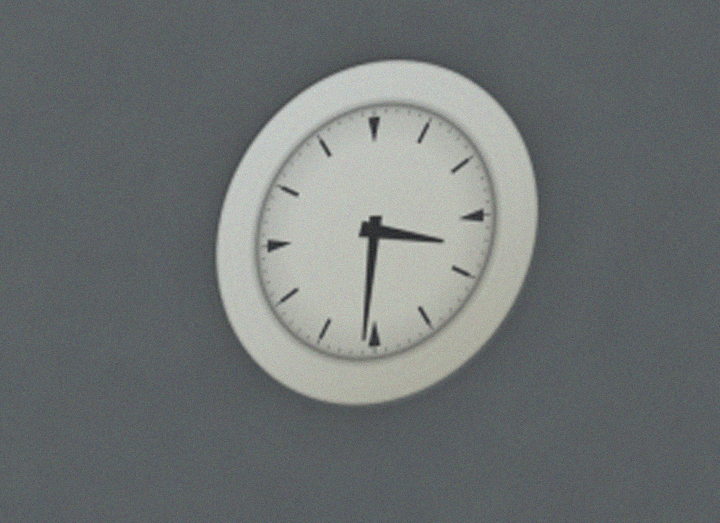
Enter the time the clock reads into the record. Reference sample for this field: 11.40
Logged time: 3.31
